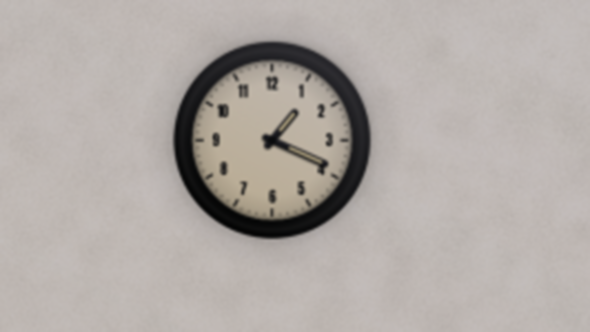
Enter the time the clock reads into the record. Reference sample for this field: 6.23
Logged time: 1.19
